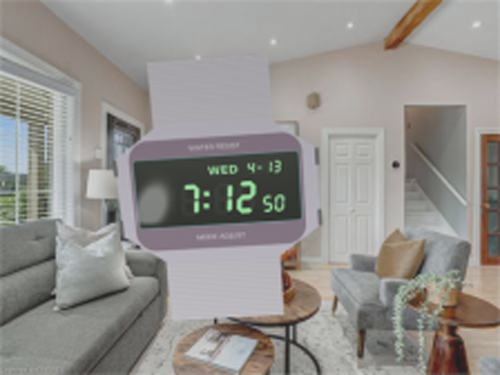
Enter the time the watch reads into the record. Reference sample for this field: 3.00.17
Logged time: 7.12.50
